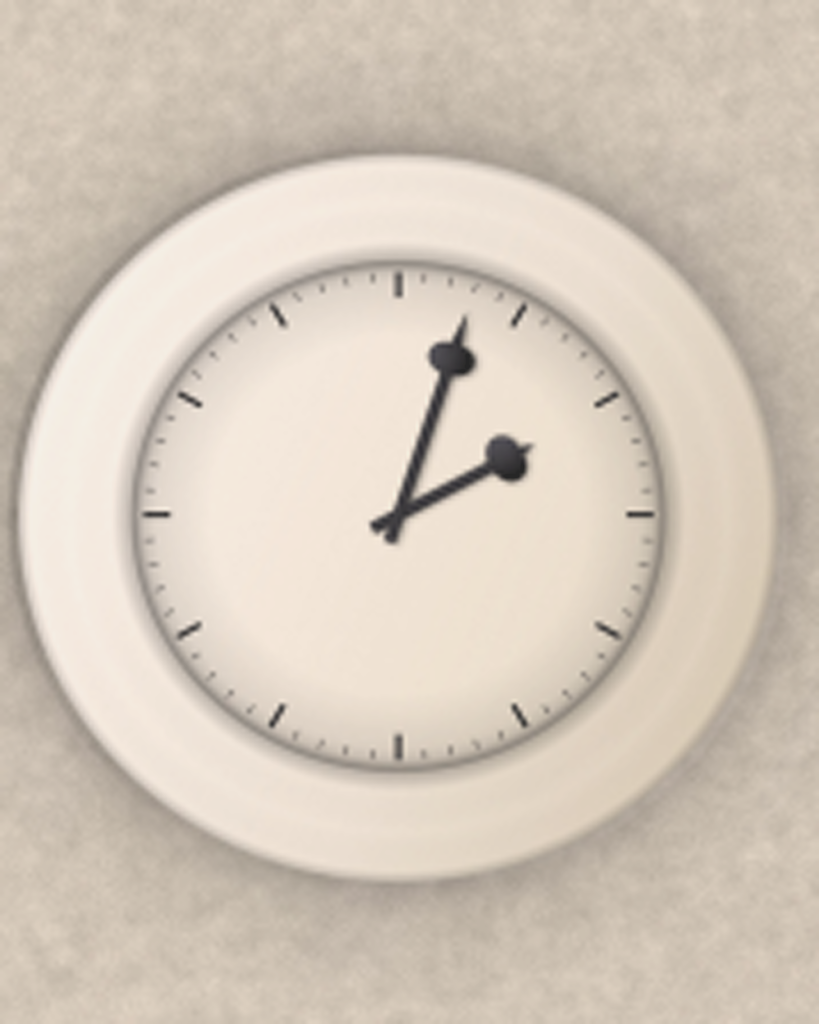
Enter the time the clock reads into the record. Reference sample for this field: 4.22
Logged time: 2.03
